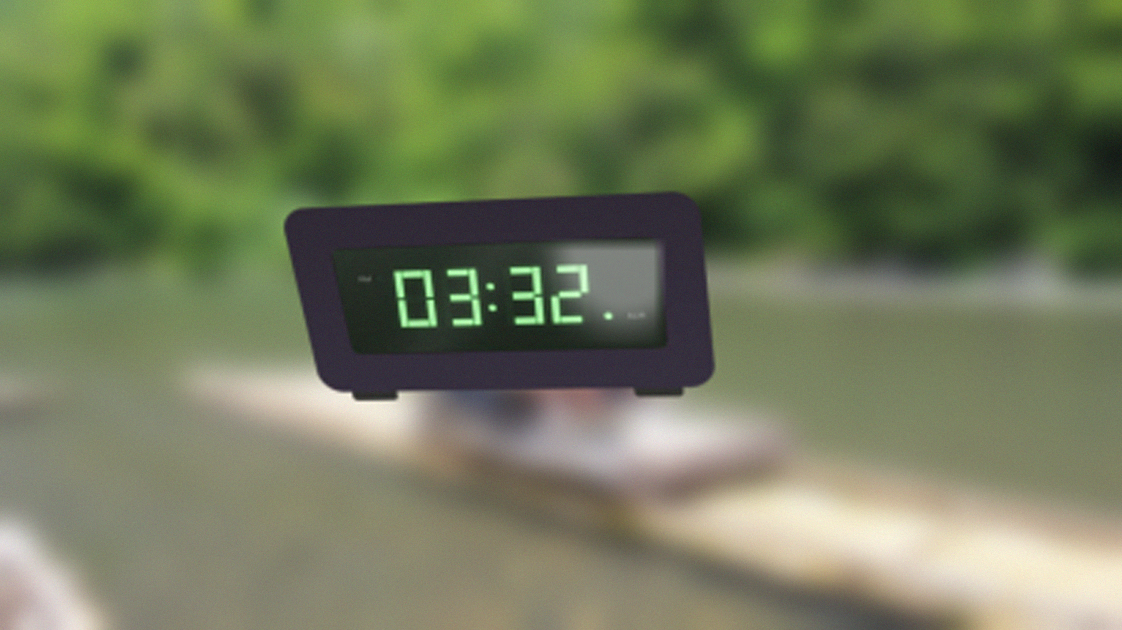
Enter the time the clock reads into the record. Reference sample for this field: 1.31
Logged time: 3.32
